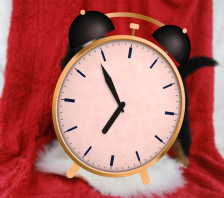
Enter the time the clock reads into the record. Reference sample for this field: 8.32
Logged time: 6.54
